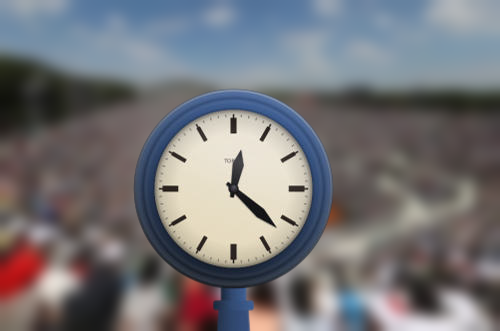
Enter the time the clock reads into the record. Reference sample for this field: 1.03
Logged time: 12.22
